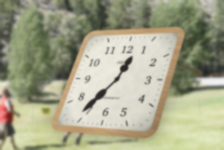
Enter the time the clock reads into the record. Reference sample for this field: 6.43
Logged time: 12.36
